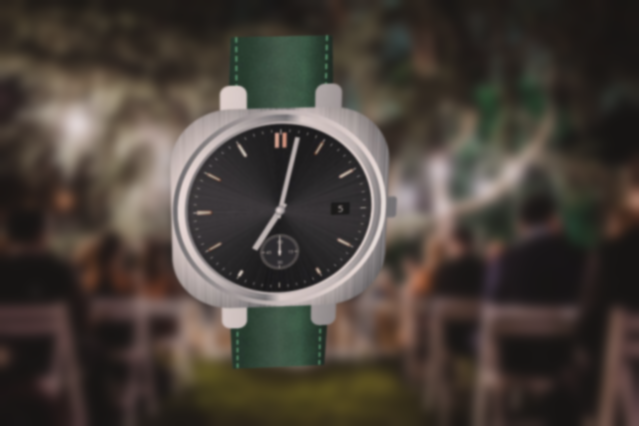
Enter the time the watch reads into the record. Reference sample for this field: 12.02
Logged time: 7.02
